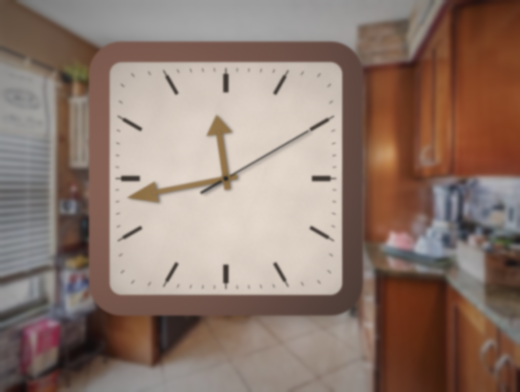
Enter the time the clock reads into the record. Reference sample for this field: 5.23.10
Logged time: 11.43.10
